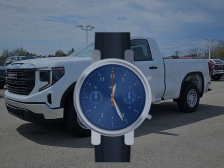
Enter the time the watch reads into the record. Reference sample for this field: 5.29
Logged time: 12.26
